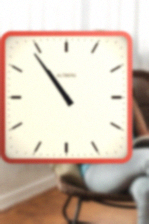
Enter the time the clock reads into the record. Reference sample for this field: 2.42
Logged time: 10.54
